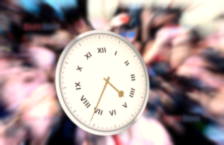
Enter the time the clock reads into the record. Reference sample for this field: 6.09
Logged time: 4.36
